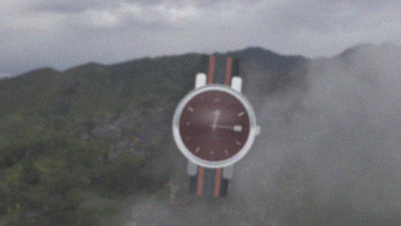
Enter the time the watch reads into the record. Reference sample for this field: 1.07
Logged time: 12.15
